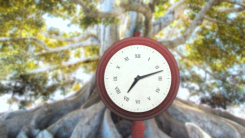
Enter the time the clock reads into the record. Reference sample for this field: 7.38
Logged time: 7.12
